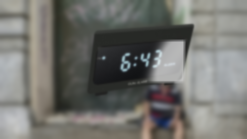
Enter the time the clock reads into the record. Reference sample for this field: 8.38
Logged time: 6.43
